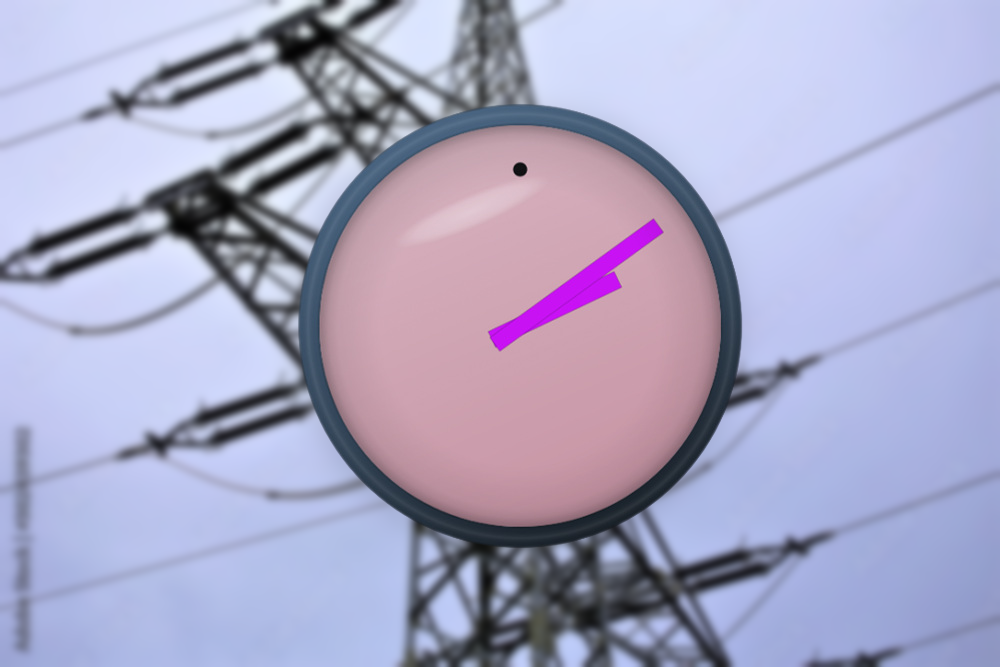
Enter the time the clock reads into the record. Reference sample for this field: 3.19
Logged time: 2.09
